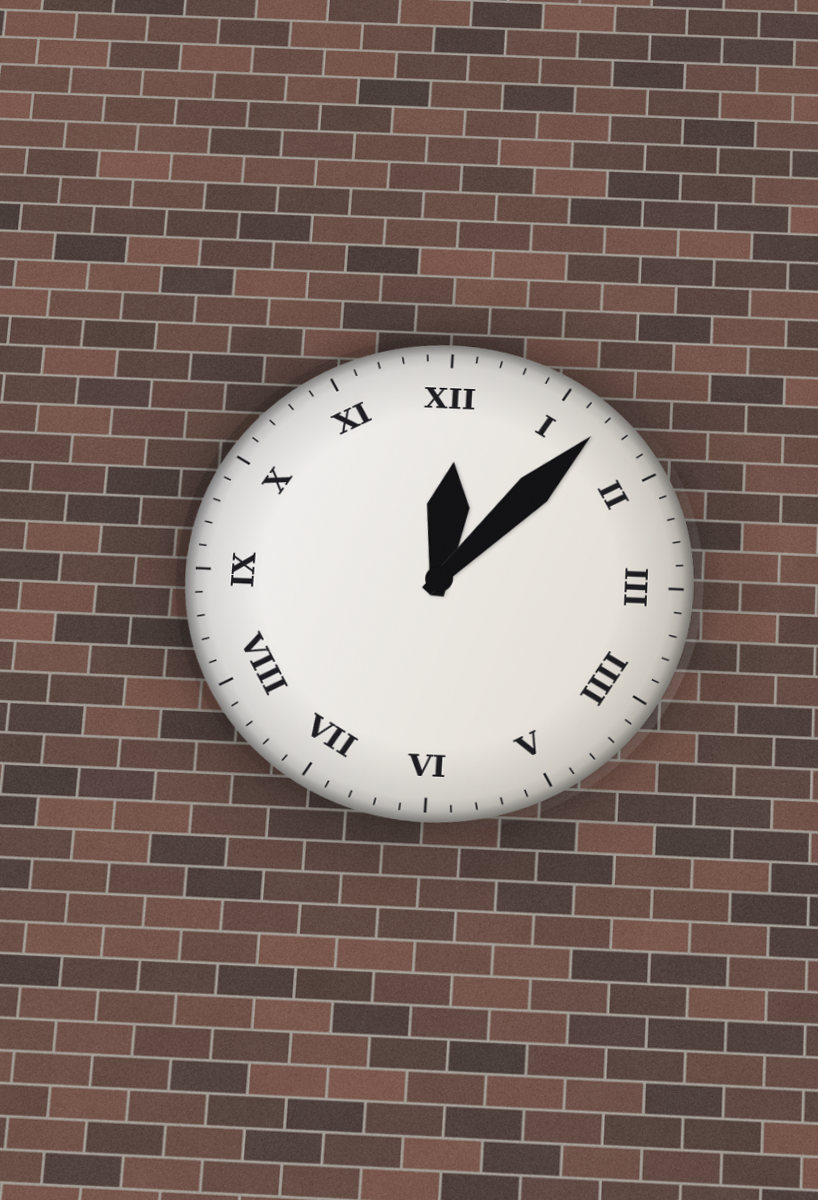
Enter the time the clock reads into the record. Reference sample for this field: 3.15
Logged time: 12.07
